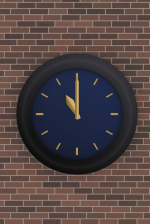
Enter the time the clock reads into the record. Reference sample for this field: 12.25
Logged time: 11.00
